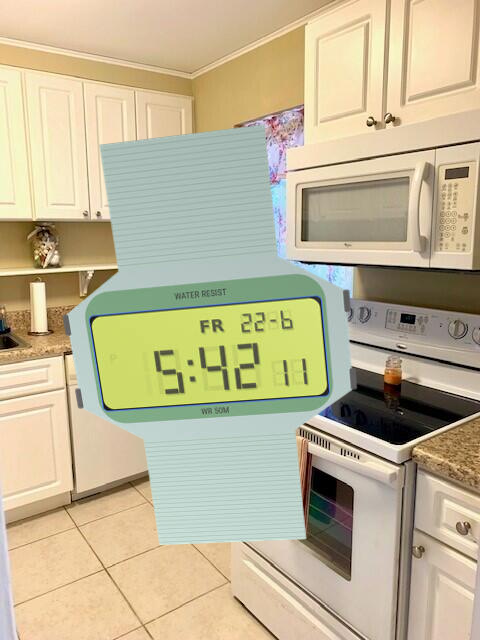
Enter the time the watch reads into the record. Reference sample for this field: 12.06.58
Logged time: 5.42.11
